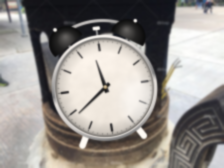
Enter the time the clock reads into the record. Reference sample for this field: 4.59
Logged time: 11.39
